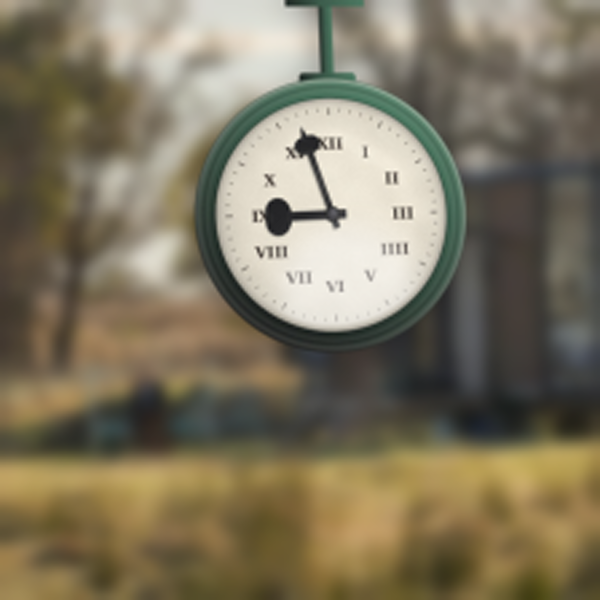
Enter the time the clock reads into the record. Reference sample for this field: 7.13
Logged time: 8.57
